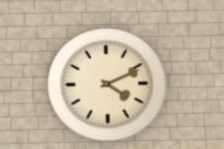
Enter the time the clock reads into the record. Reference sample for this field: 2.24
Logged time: 4.11
